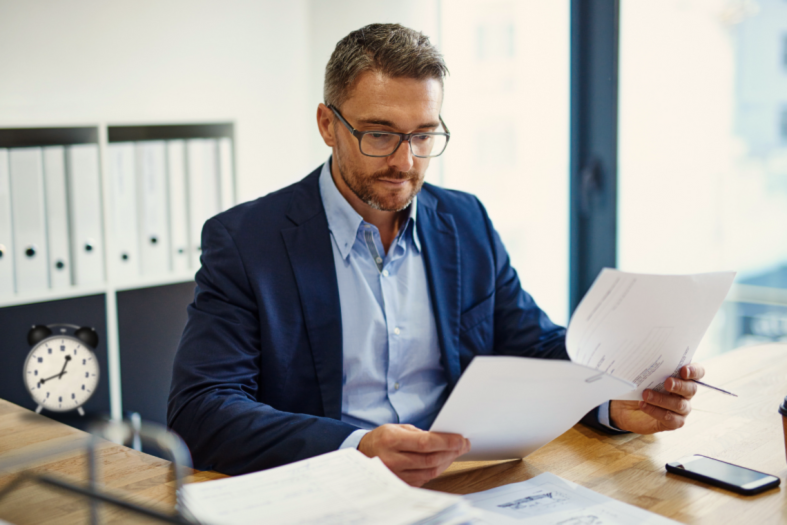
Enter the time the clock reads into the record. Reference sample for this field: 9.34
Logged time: 12.41
